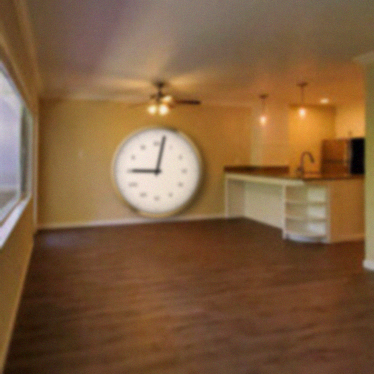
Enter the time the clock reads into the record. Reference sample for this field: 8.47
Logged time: 9.02
